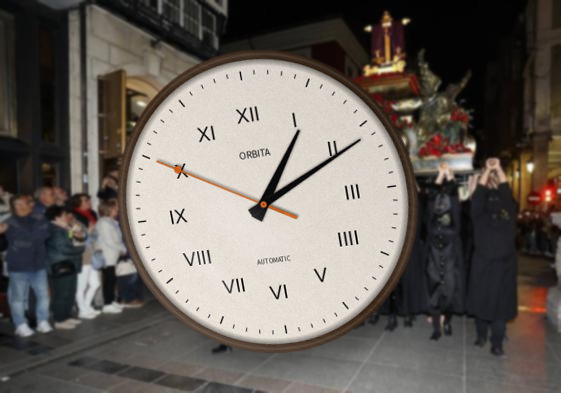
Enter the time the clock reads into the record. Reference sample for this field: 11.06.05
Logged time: 1.10.50
